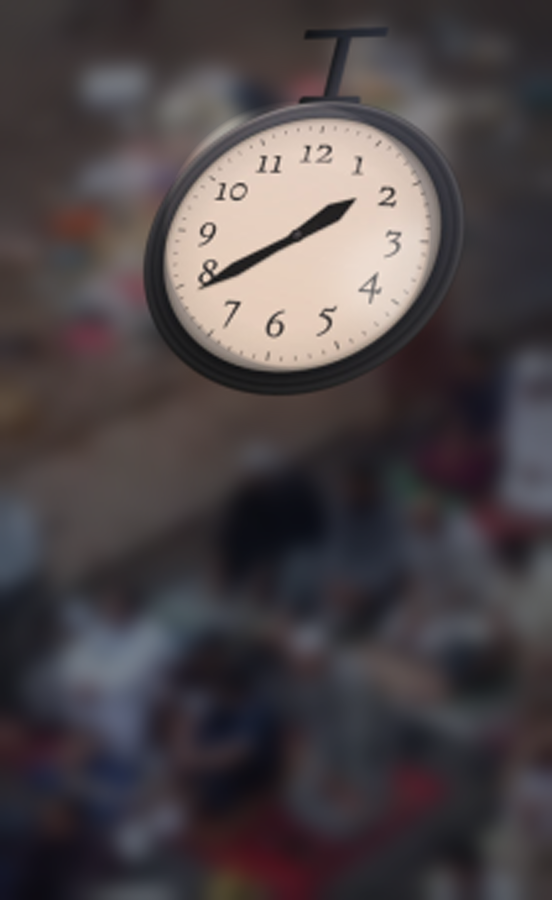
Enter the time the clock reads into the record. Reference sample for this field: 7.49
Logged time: 1.39
